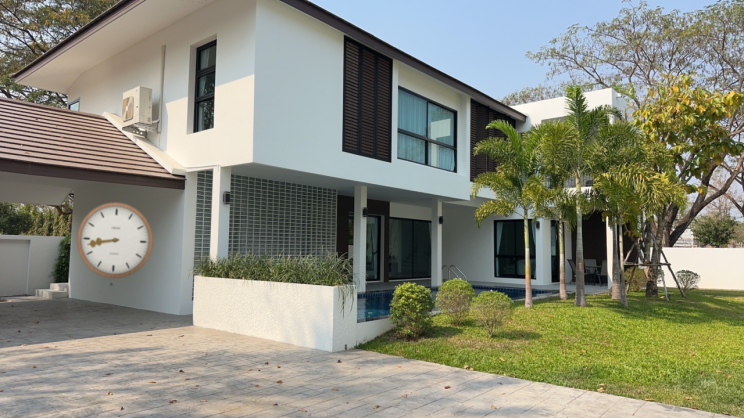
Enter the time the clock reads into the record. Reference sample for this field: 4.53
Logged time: 8.43
